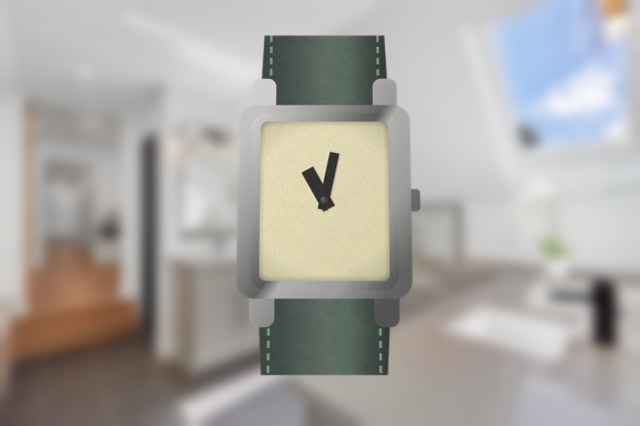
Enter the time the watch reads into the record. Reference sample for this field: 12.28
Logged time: 11.02
